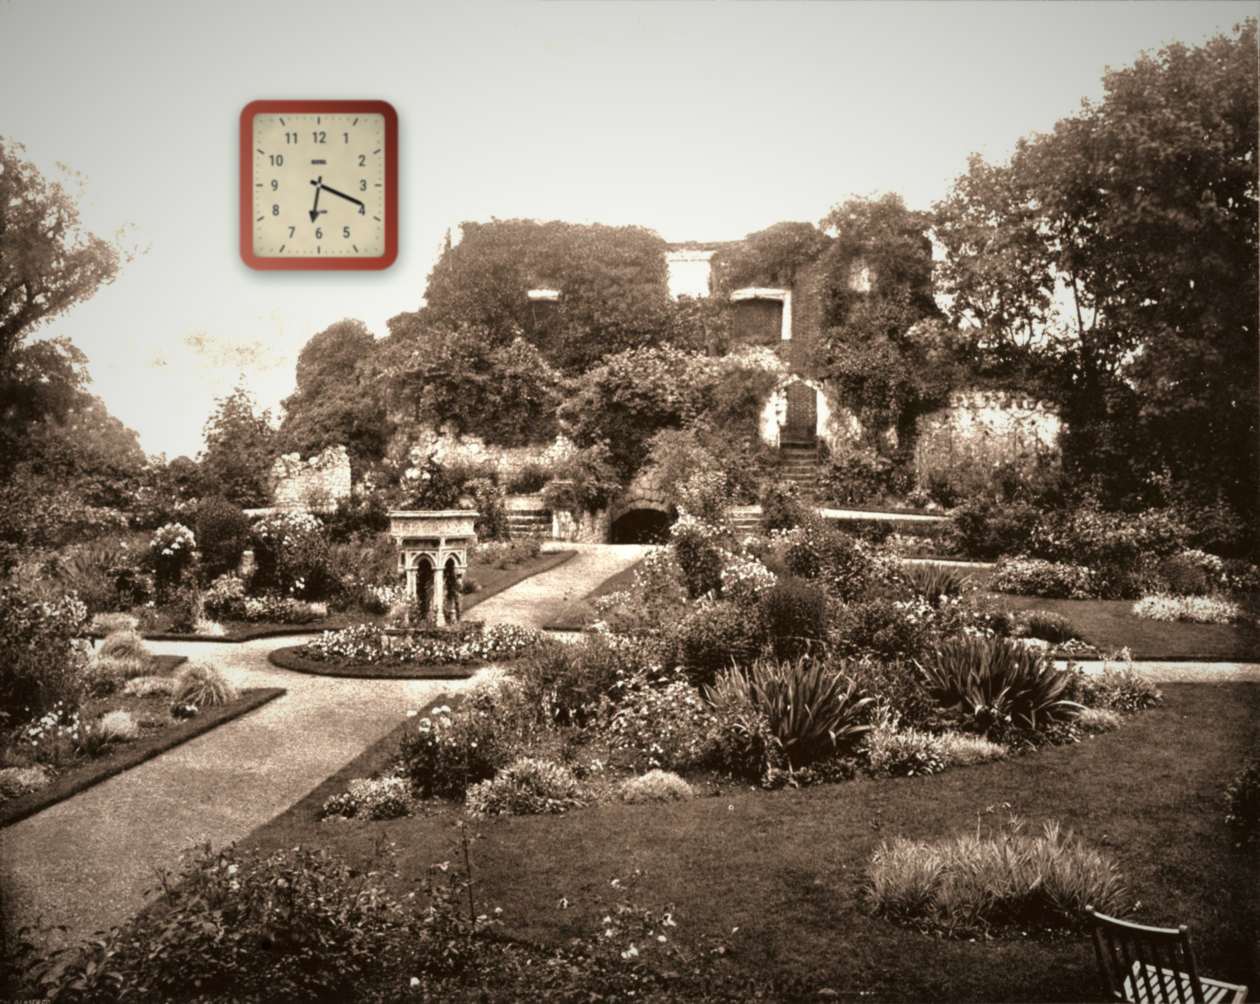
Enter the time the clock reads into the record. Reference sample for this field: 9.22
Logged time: 6.19
